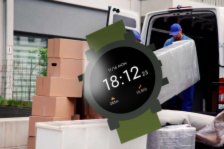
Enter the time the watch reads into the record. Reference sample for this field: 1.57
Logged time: 18.12
